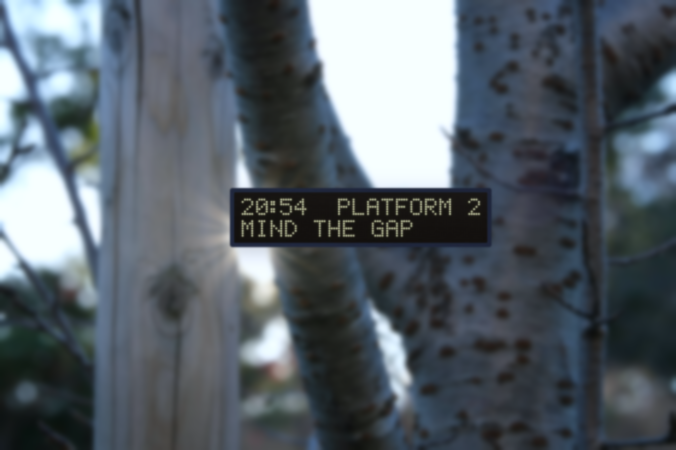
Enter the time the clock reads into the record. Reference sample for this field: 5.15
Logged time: 20.54
